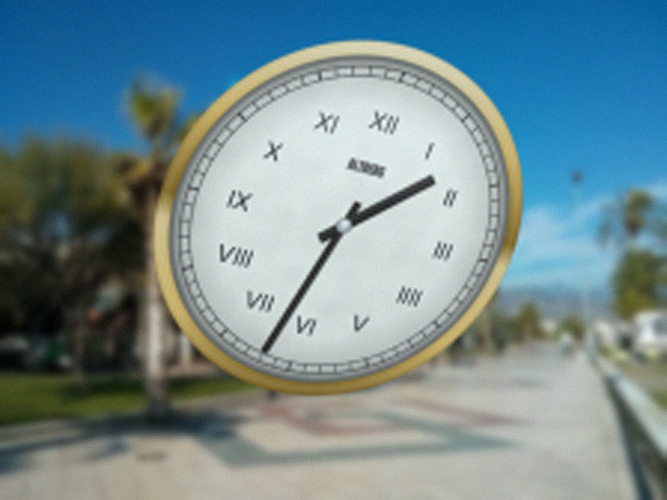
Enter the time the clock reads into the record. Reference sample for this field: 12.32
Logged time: 1.32
